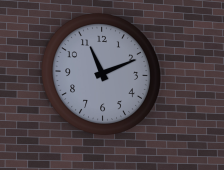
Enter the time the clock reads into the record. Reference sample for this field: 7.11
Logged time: 11.11
